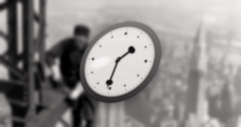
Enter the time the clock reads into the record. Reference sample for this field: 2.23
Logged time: 1.31
